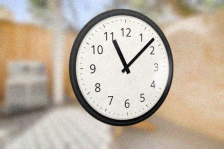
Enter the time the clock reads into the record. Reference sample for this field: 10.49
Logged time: 11.08
